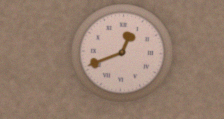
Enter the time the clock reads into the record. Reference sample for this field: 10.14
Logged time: 12.41
